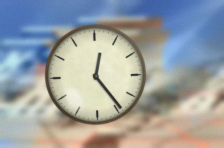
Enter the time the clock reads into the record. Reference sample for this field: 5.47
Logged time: 12.24
